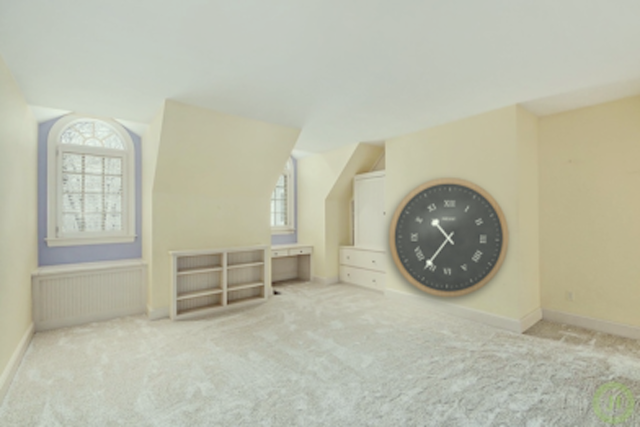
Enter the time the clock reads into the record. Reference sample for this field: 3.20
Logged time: 10.36
